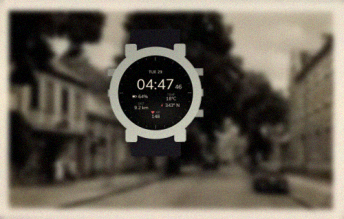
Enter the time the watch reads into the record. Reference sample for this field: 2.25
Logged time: 4.47
